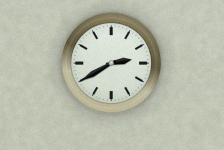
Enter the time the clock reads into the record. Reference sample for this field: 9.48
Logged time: 2.40
